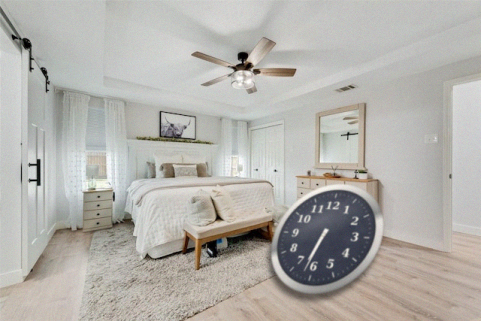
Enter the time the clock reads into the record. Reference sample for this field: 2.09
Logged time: 6.32
